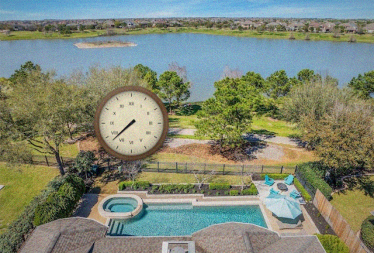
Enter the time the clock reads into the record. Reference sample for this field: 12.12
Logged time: 7.38
